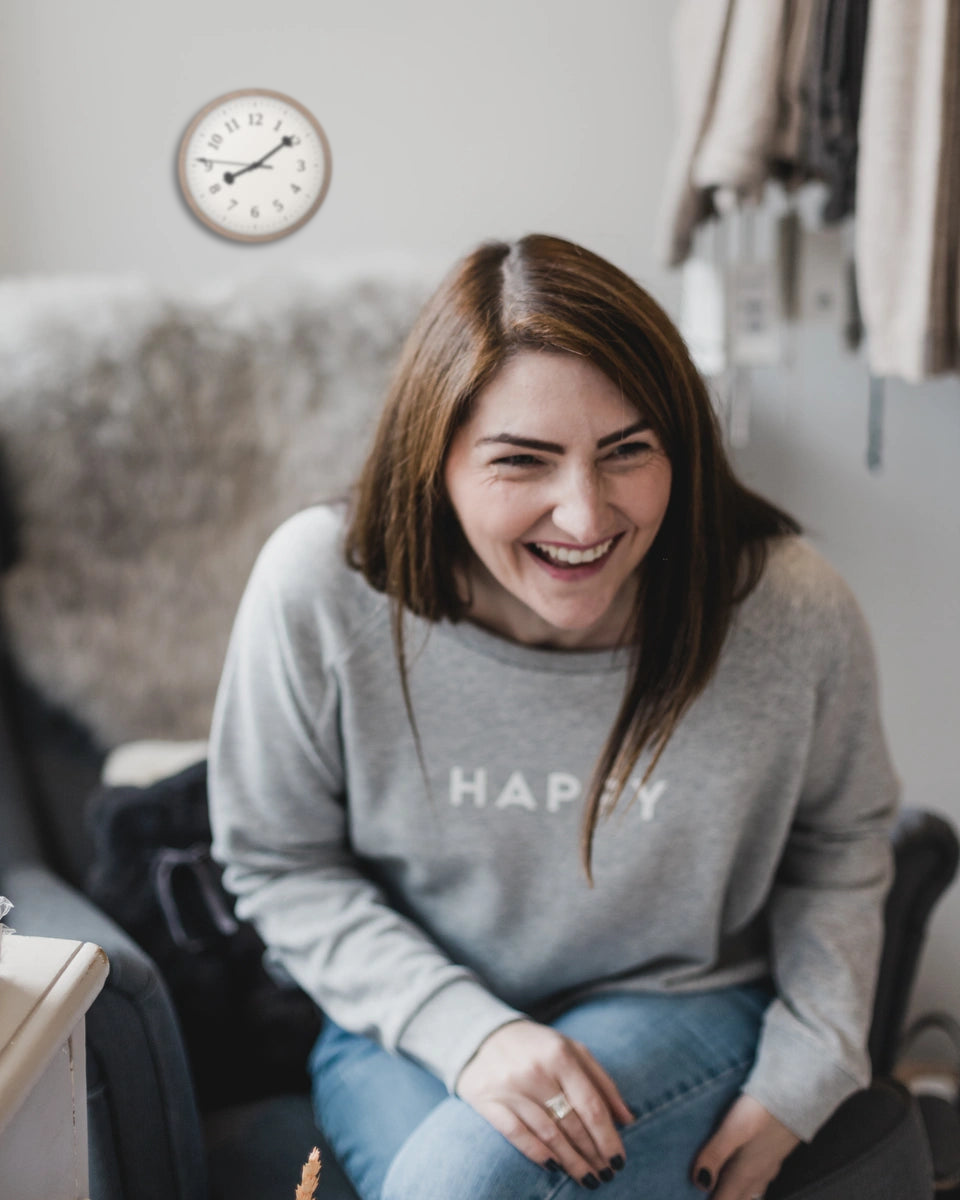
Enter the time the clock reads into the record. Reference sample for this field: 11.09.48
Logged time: 8.08.46
